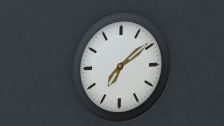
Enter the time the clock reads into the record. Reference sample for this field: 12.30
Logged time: 7.09
